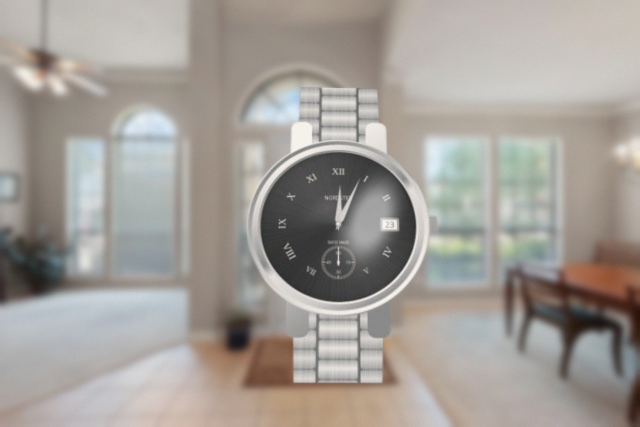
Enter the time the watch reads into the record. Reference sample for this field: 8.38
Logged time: 12.04
